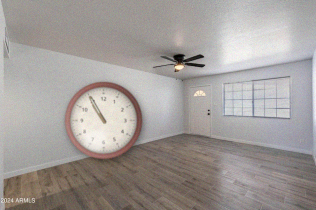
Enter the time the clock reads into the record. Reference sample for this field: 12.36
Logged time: 10.55
